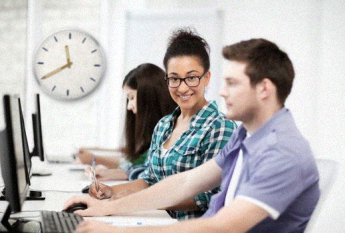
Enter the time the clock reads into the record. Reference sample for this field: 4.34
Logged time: 11.40
